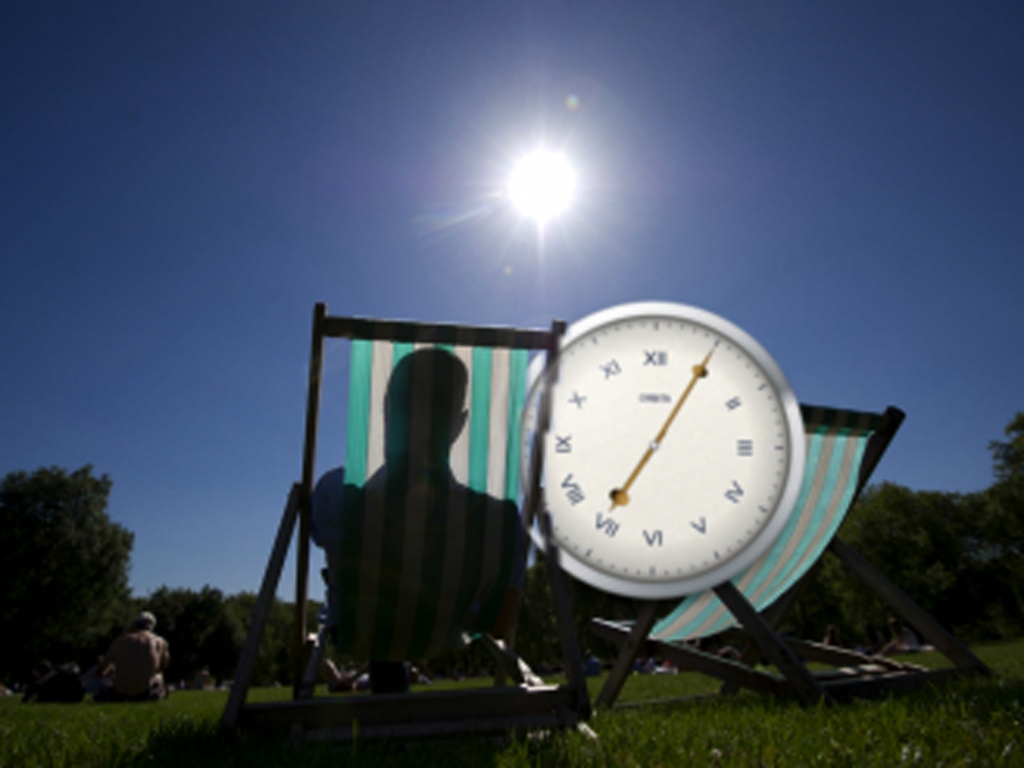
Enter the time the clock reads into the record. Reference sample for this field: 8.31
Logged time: 7.05
